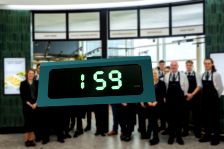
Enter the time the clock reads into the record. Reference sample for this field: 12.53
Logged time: 1.59
